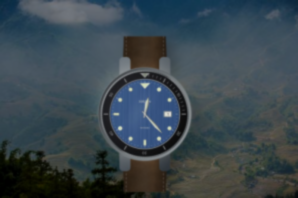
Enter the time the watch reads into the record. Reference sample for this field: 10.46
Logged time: 12.23
